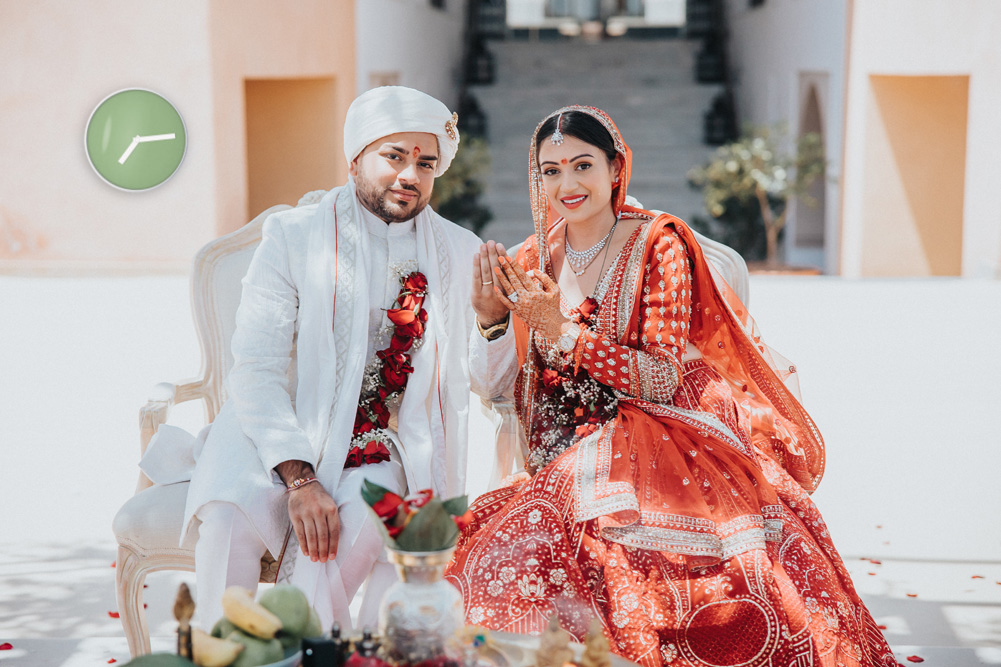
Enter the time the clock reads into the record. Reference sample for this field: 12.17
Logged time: 7.14
